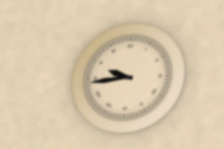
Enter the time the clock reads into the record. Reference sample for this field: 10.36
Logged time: 9.44
